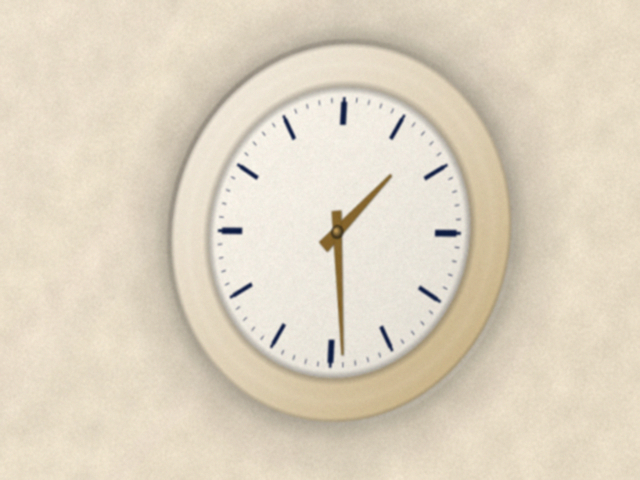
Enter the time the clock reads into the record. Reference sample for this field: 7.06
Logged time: 1.29
